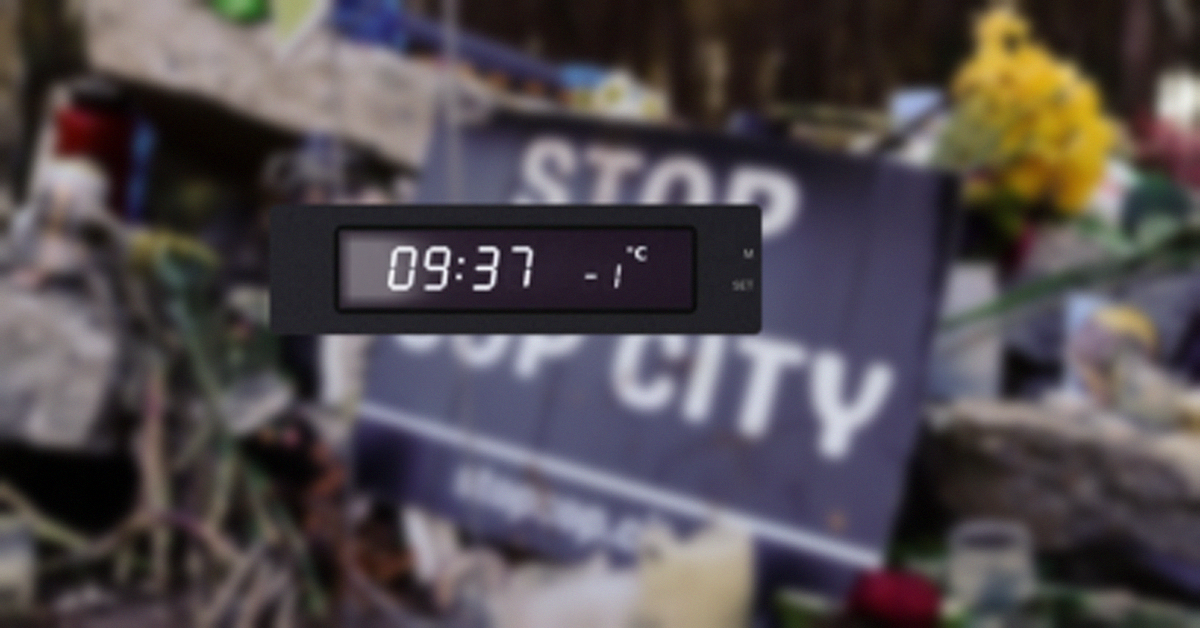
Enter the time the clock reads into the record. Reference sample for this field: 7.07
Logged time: 9.37
